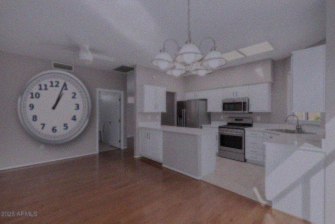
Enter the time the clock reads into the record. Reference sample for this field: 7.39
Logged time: 1.04
